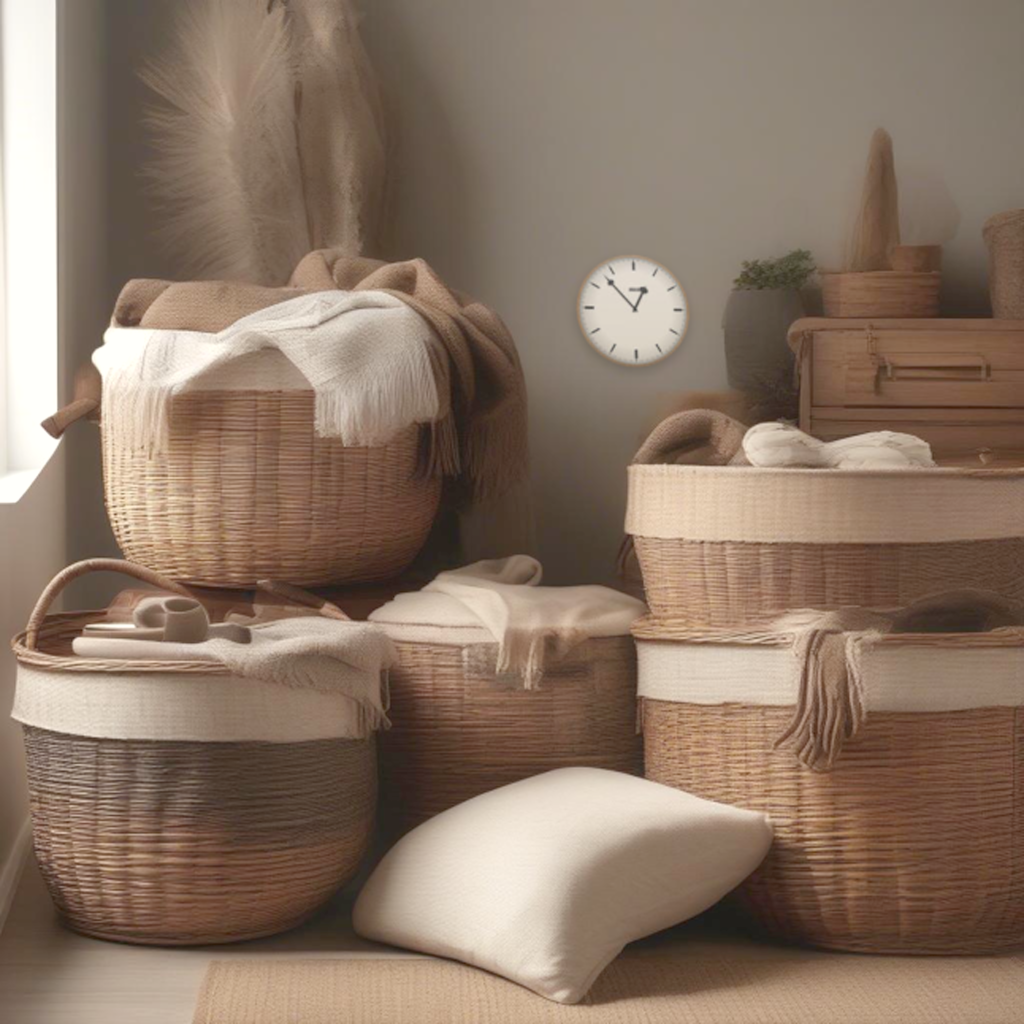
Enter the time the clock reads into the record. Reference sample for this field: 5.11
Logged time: 12.53
